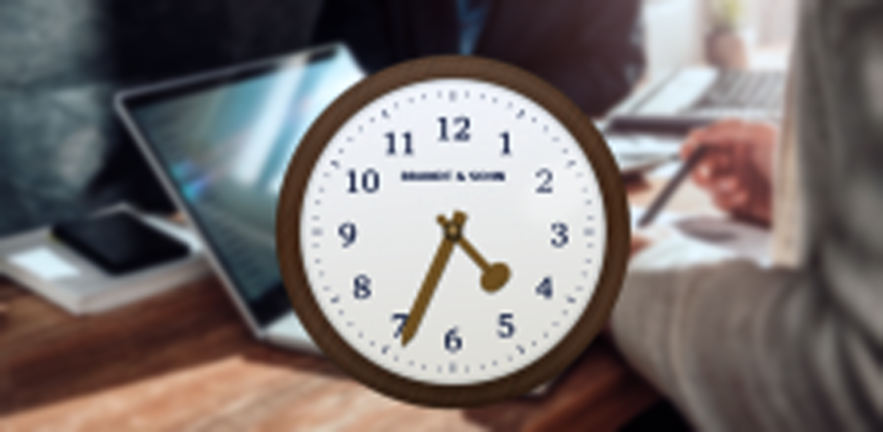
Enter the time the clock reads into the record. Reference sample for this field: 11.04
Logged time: 4.34
